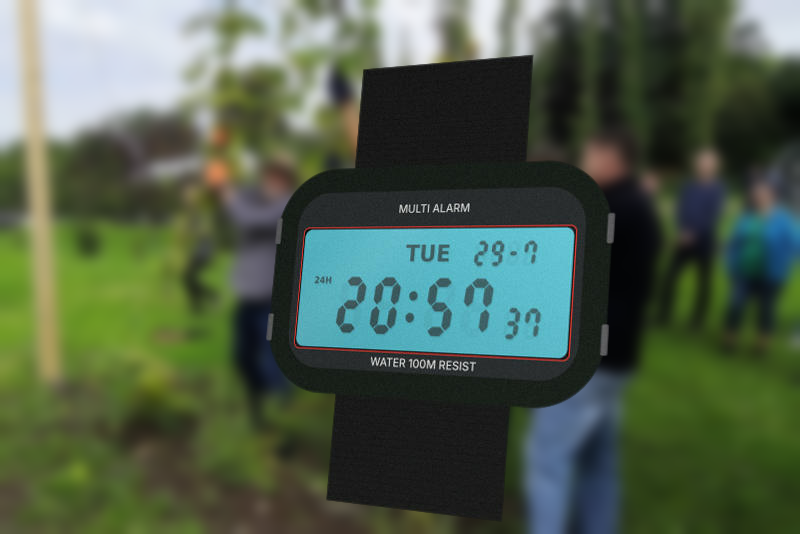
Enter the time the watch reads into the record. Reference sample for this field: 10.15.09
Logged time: 20.57.37
